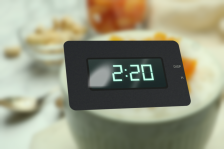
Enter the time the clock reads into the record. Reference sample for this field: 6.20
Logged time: 2.20
